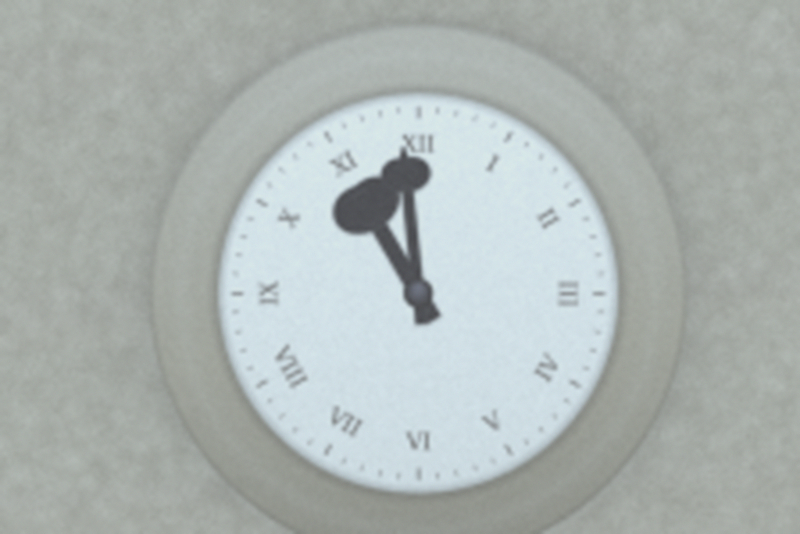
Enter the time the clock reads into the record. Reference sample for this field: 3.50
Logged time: 10.59
